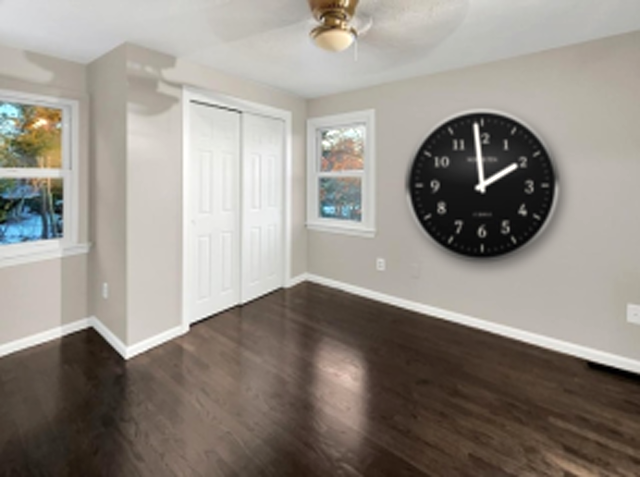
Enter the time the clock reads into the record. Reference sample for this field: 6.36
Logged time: 1.59
